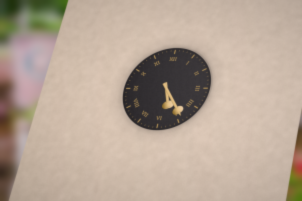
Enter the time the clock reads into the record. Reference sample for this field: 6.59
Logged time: 5.24
